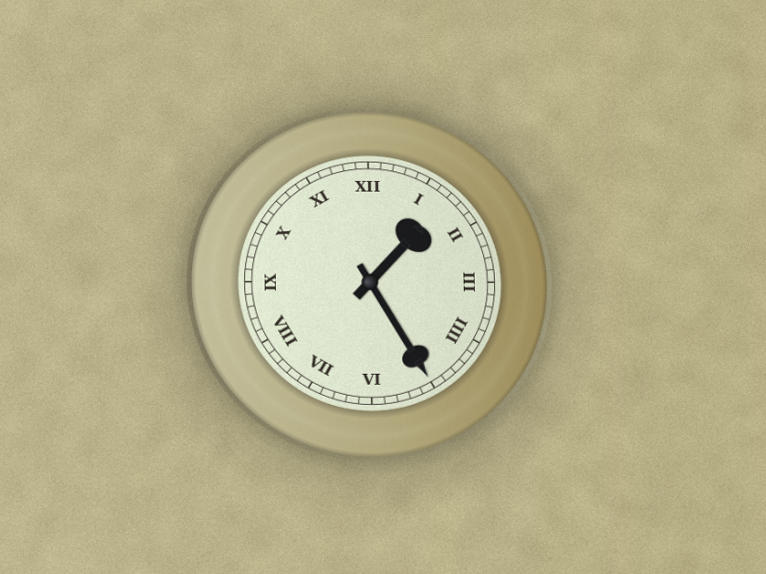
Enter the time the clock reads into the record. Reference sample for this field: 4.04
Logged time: 1.25
